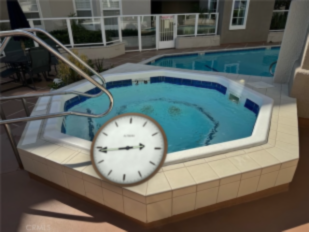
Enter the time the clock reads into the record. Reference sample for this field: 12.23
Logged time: 2.44
